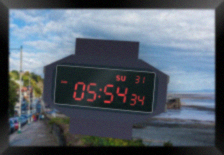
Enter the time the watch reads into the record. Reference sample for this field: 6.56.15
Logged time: 5.54.34
